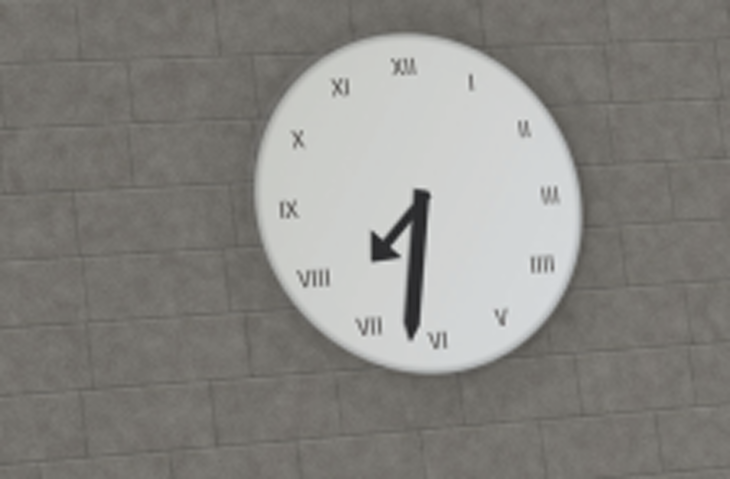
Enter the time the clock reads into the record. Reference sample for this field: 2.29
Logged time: 7.32
